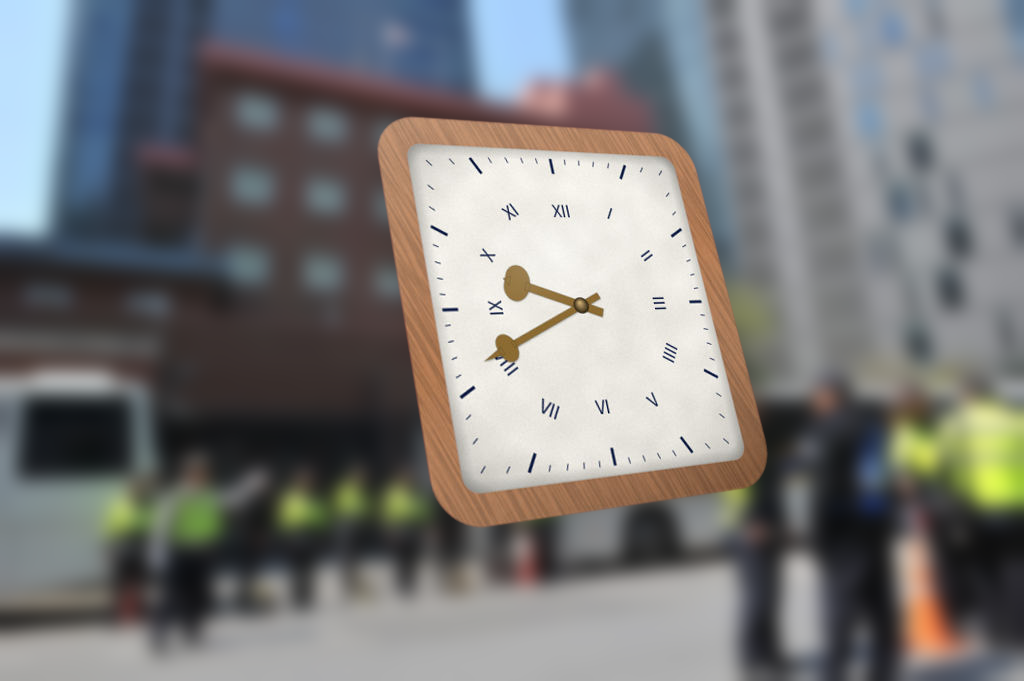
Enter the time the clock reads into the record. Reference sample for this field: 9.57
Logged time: 9.41
